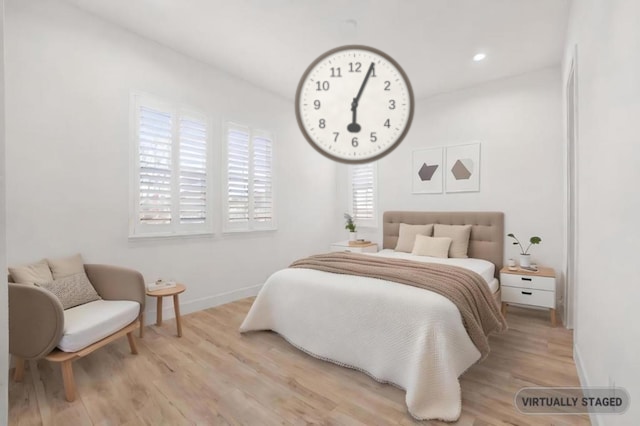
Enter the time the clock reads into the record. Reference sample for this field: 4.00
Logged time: 6.04
